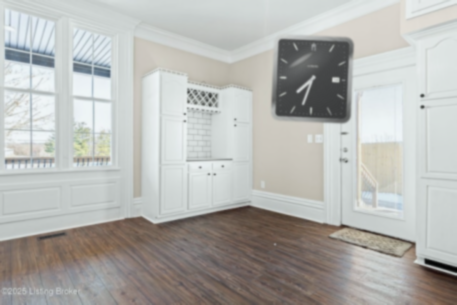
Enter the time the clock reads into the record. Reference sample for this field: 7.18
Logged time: 7.33
